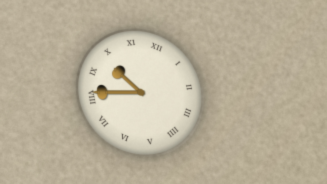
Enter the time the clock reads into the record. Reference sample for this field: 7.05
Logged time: 9.41
